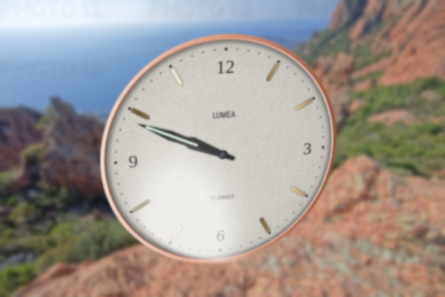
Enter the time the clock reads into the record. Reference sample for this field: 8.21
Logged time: 9.49
